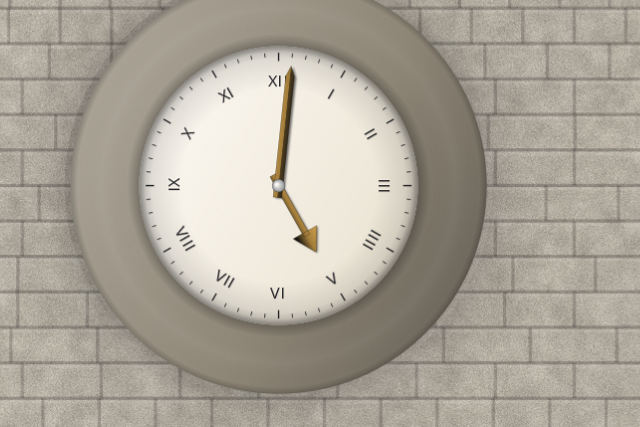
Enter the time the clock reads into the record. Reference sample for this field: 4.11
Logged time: 5.01
